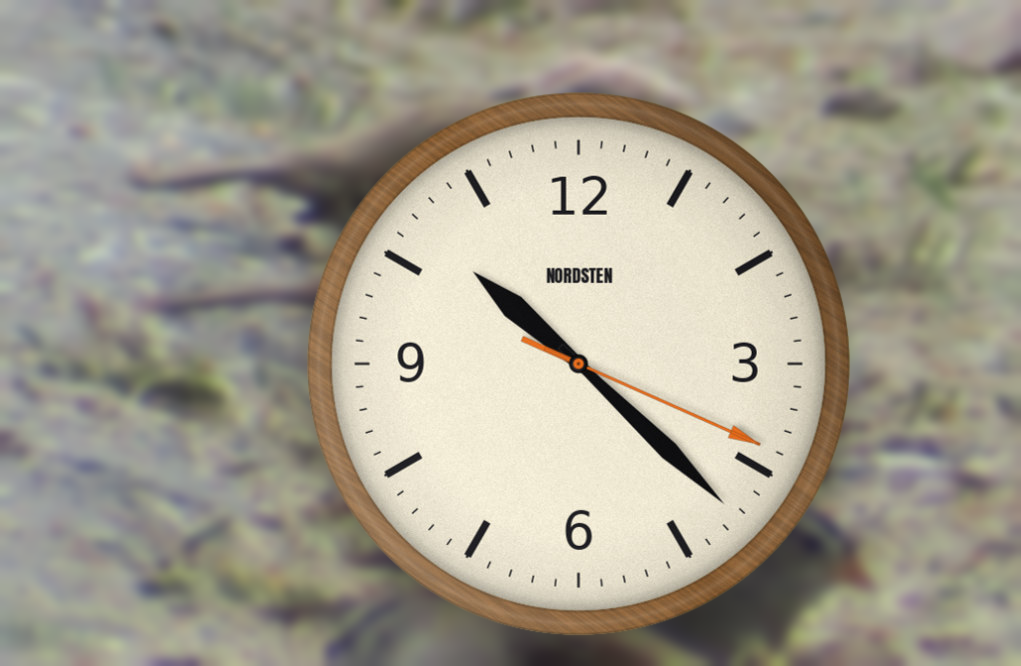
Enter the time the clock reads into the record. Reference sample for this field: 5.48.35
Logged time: 10.22.19
